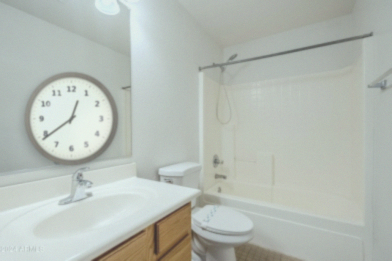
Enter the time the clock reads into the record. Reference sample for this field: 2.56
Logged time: 12.39
